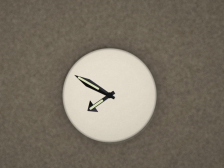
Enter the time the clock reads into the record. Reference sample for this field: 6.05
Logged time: 7.50
